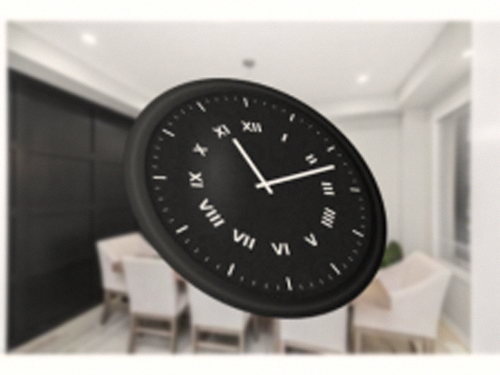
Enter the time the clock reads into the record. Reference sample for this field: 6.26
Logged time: 11.12
